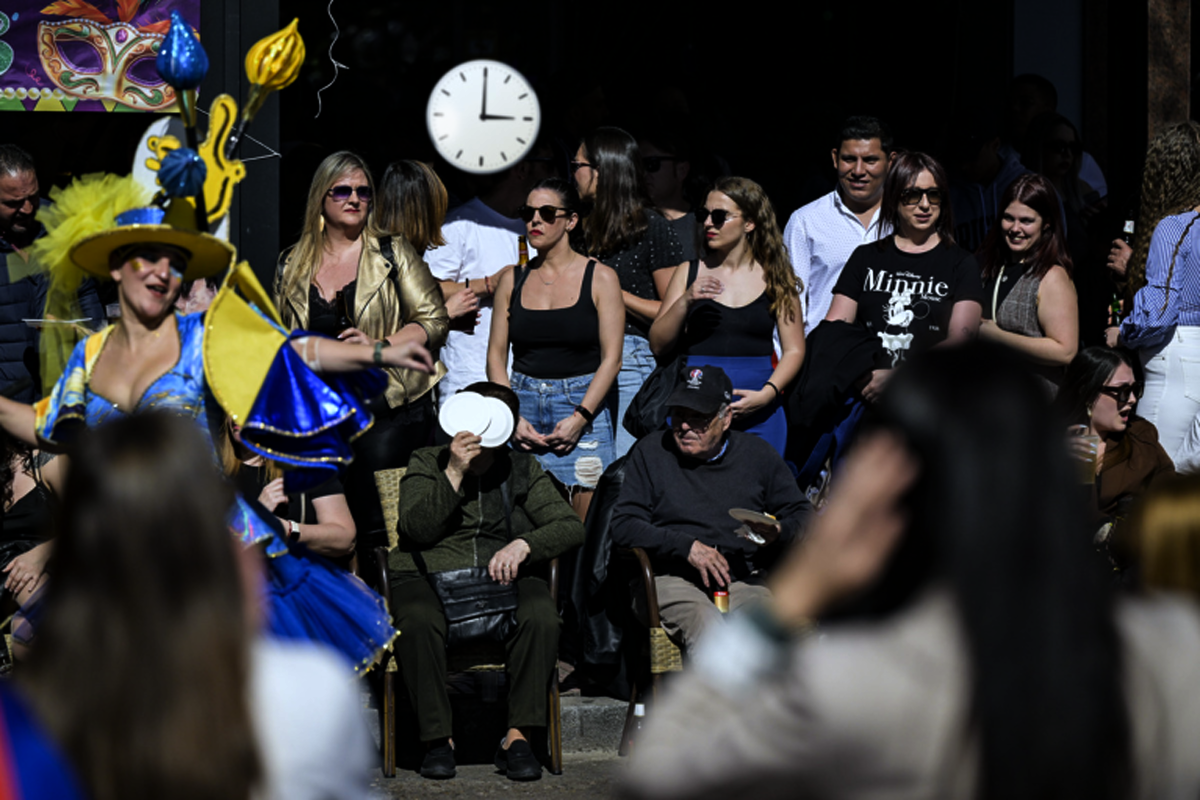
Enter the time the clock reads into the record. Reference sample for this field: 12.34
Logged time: 3.00
